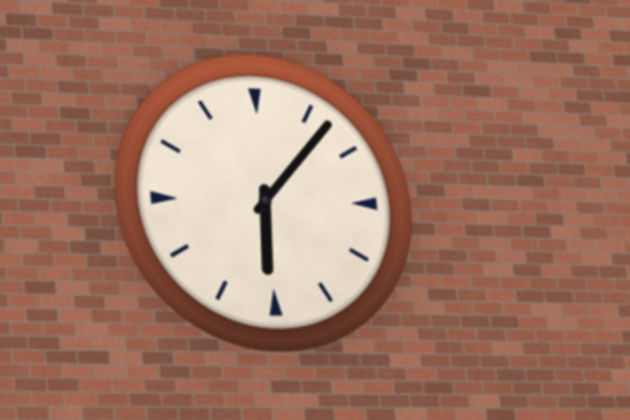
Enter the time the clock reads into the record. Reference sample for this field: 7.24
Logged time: 6.07
